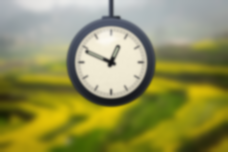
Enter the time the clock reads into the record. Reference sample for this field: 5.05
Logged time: 12.49
